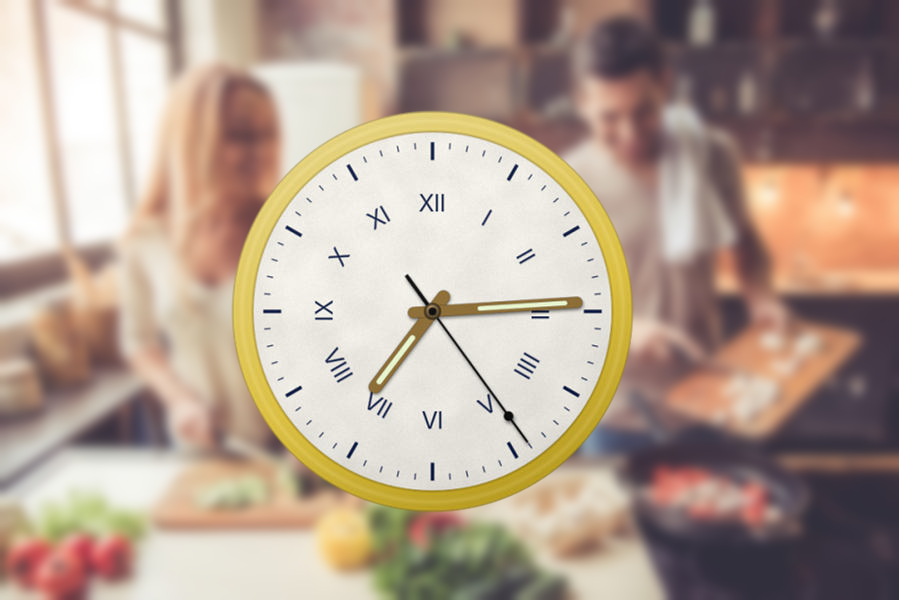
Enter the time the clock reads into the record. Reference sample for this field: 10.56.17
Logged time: 7.14.24
